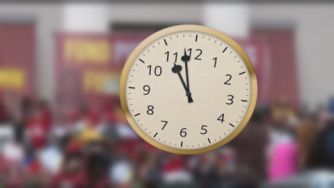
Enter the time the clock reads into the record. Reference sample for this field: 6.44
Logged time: 10.58
